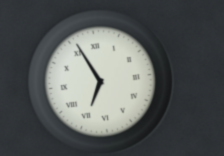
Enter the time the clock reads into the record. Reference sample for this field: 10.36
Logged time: 6.56
